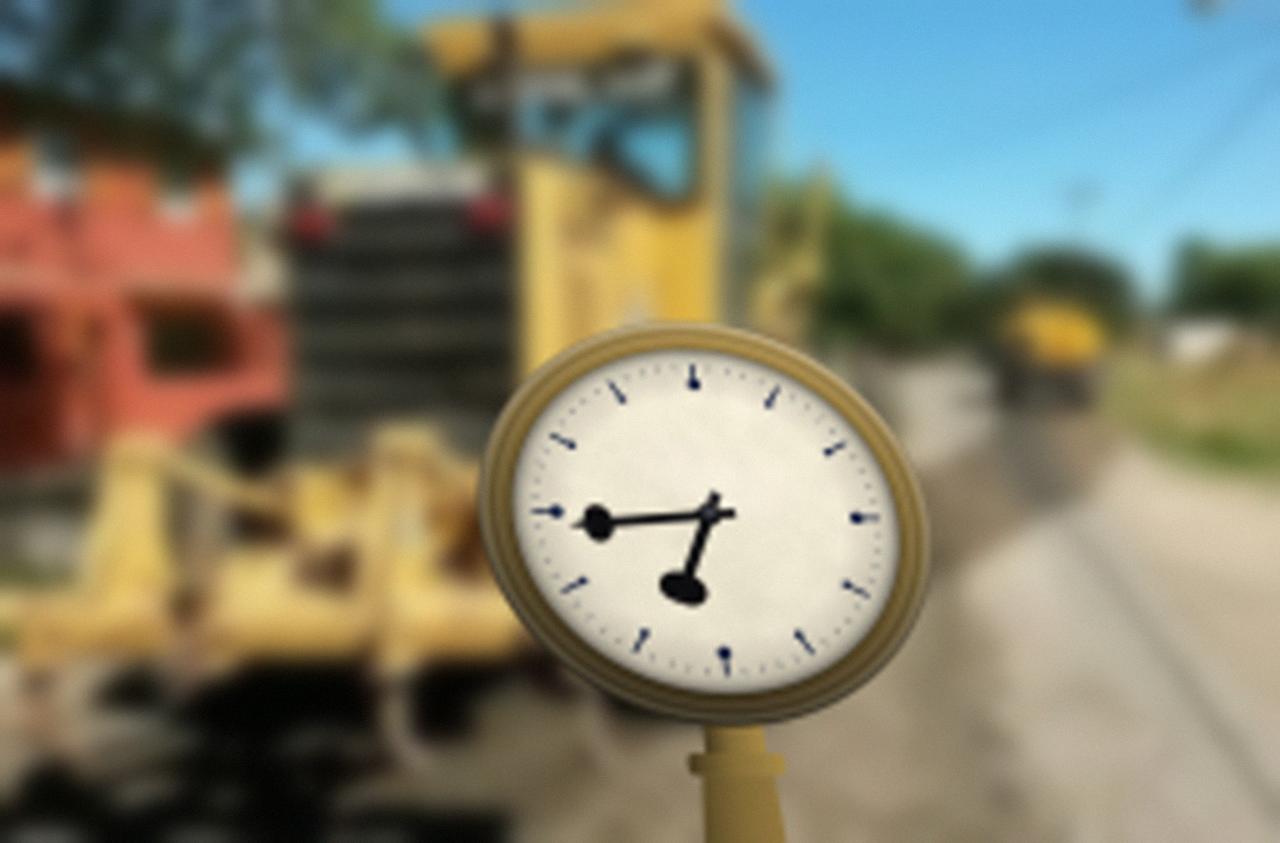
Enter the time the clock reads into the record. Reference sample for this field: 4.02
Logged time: 6.44
